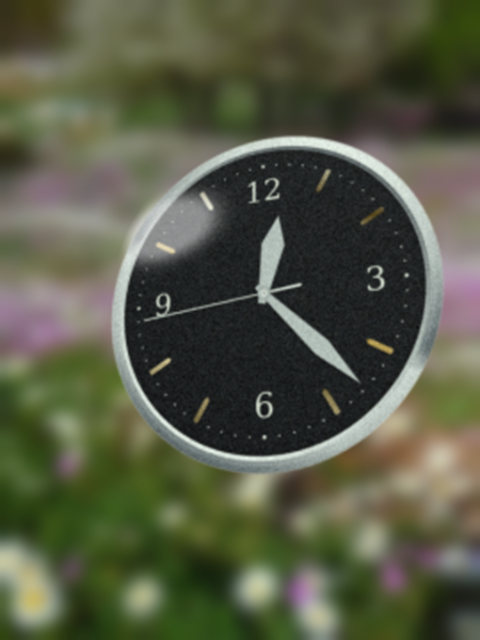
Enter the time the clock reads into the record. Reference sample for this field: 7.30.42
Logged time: 12.22.44
